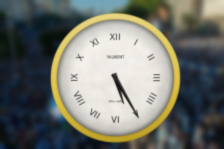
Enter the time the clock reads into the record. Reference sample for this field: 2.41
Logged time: 5.25
